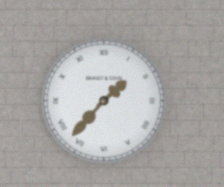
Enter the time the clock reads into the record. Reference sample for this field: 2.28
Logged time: 1.37
